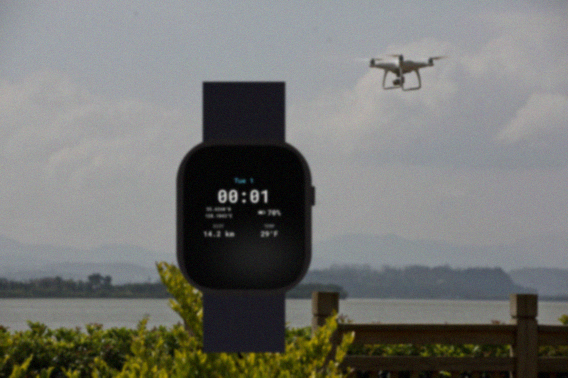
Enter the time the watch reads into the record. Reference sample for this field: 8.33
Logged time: 0.01
